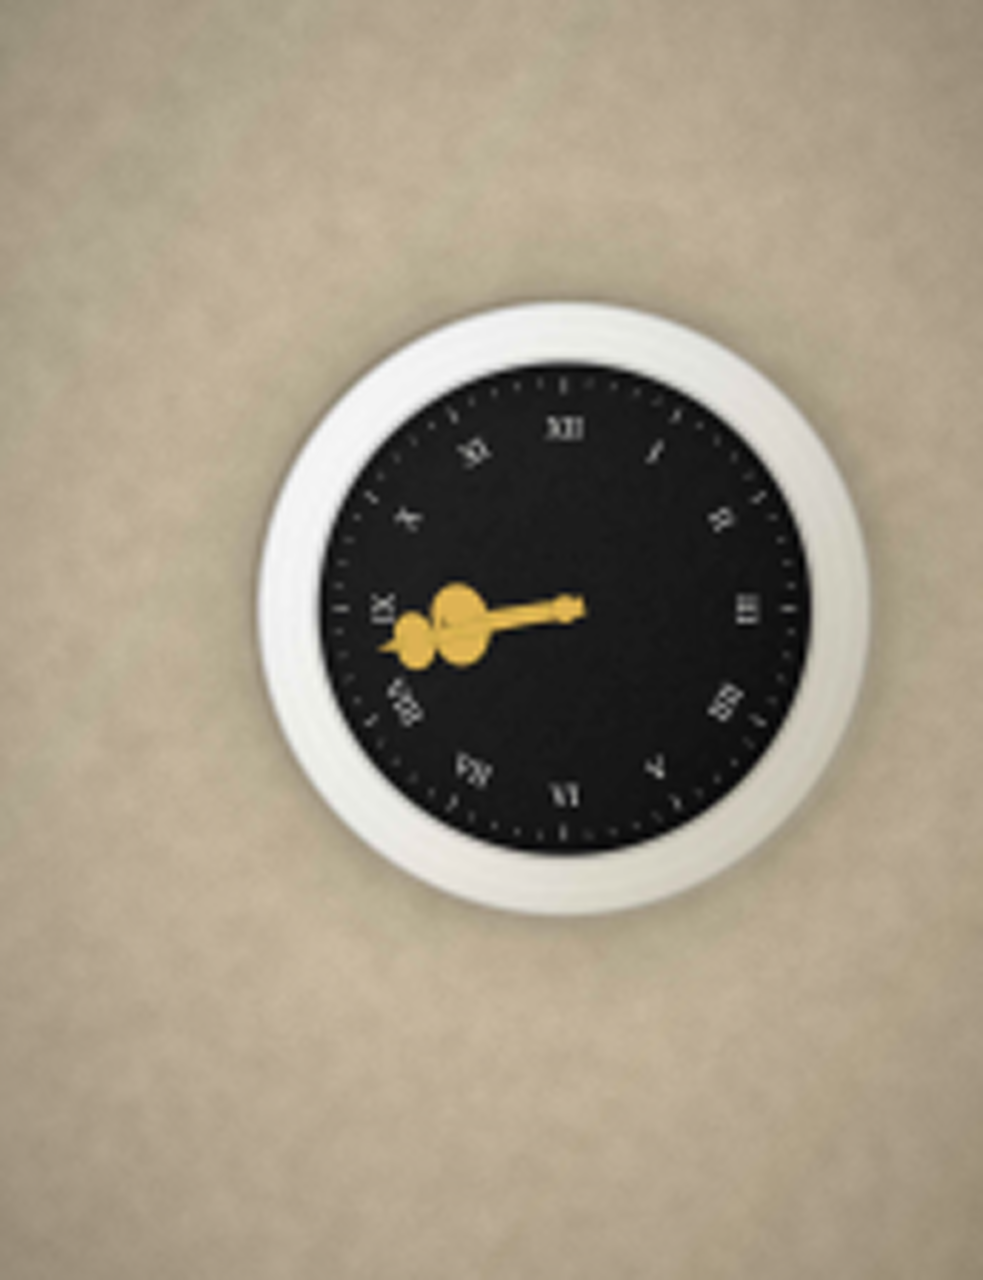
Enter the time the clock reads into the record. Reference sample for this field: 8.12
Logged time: 8.43
